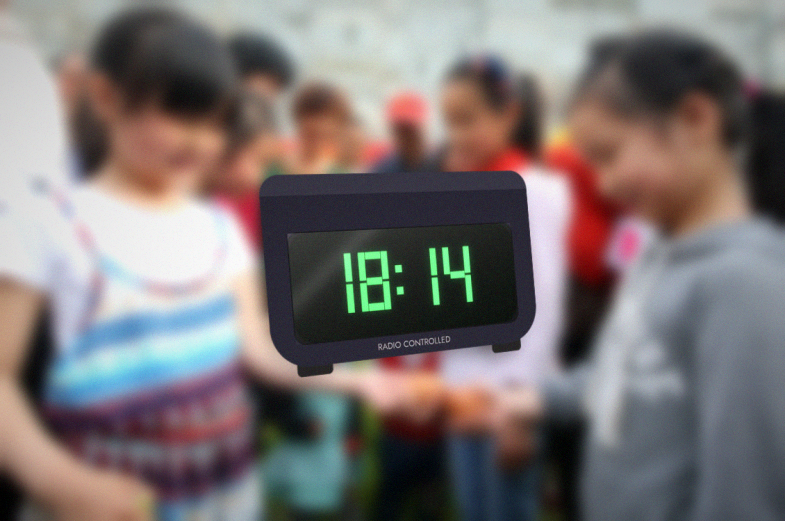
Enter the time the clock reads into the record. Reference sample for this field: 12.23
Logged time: 18.14
